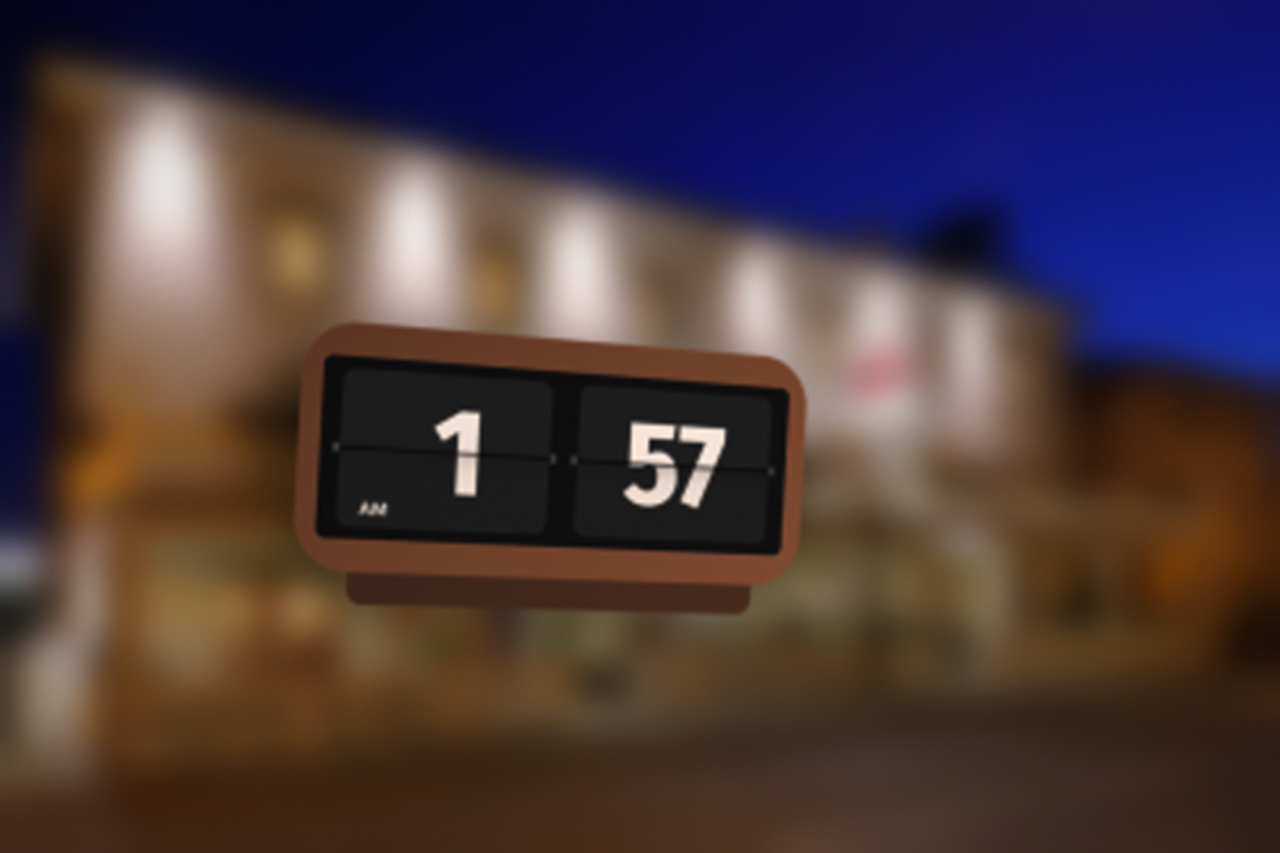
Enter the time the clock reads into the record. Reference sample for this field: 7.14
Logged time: 1.57
